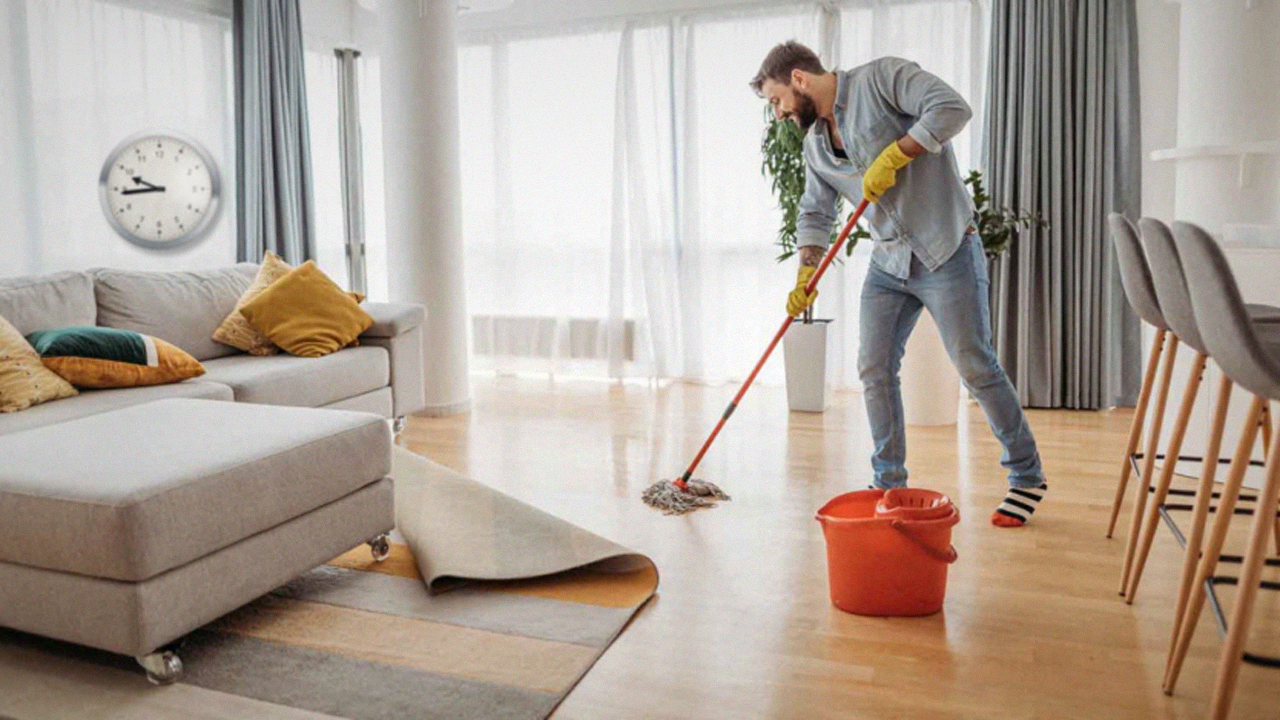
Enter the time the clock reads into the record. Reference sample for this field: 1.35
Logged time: 9.44
